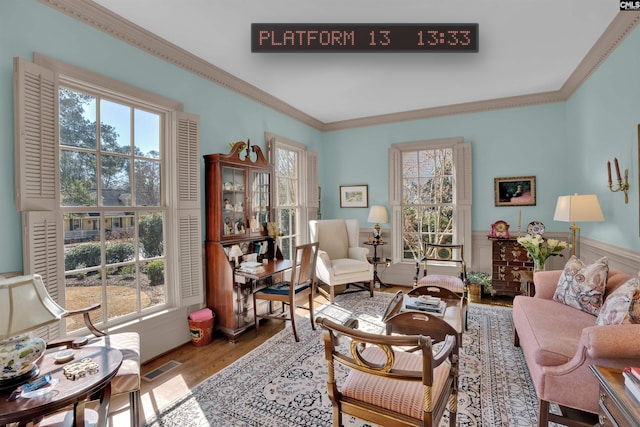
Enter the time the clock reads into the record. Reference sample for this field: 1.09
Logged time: 13.33
